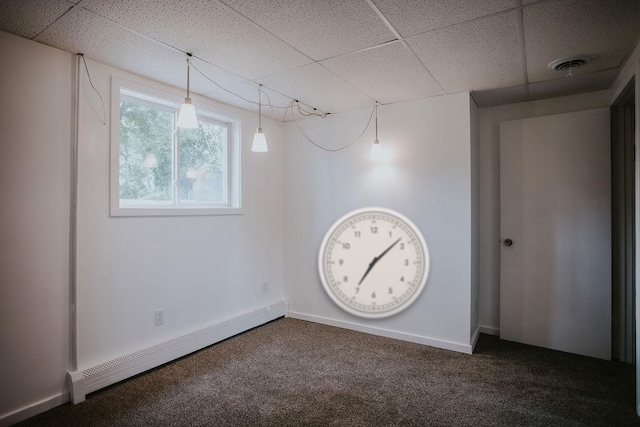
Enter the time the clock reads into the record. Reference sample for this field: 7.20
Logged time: 7.08
